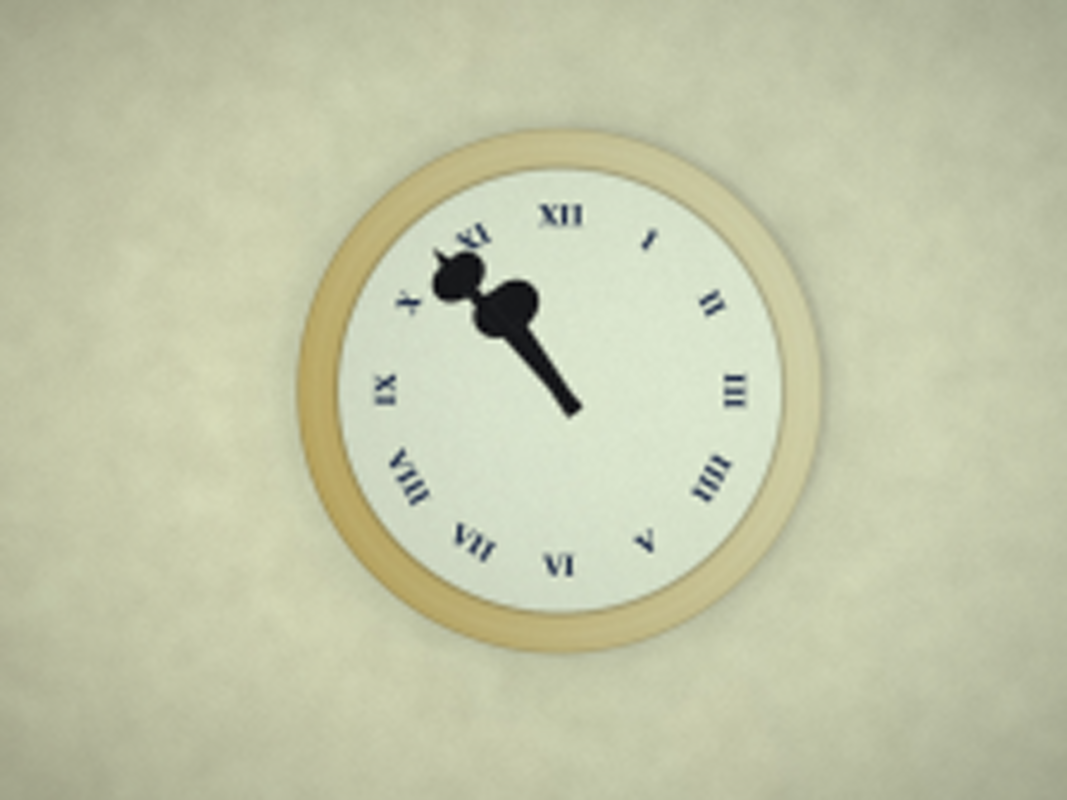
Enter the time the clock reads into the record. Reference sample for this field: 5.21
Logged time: 10.53
